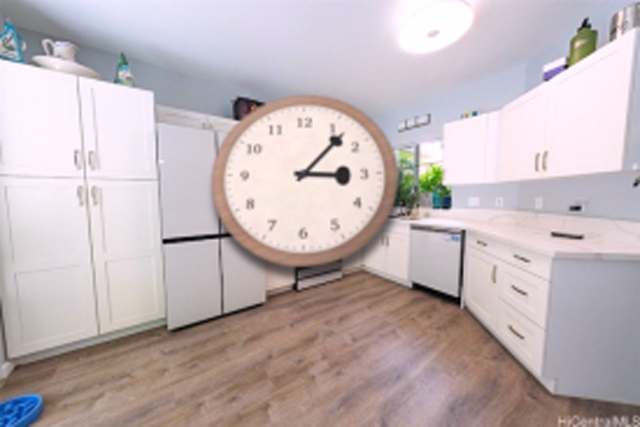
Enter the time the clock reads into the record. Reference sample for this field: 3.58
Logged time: 3.07
